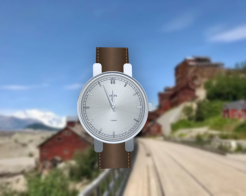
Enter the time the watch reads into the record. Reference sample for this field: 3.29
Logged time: 11.56
